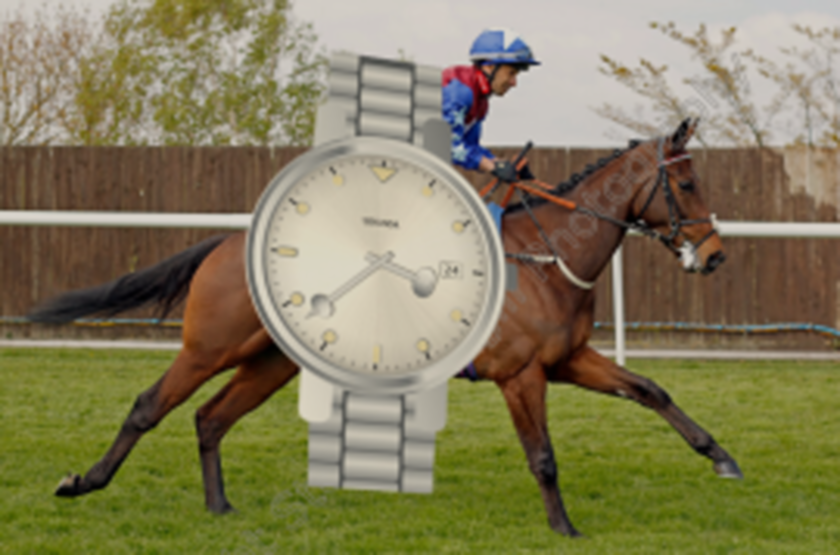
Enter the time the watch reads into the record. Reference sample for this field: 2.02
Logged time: 3.38
